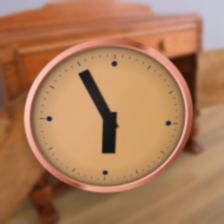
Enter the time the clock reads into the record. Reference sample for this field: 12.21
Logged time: 5.55
